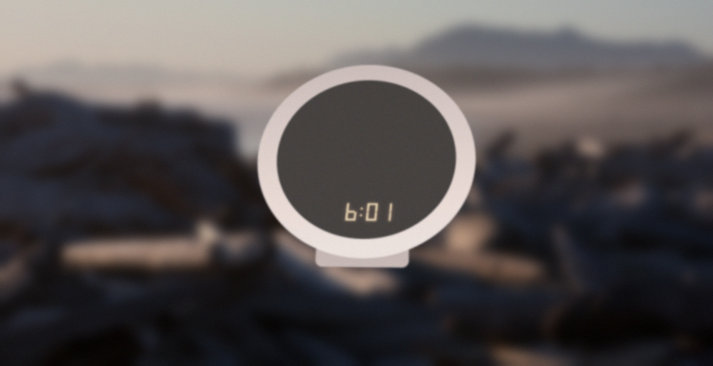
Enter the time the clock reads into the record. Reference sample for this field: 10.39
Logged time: 6.01
